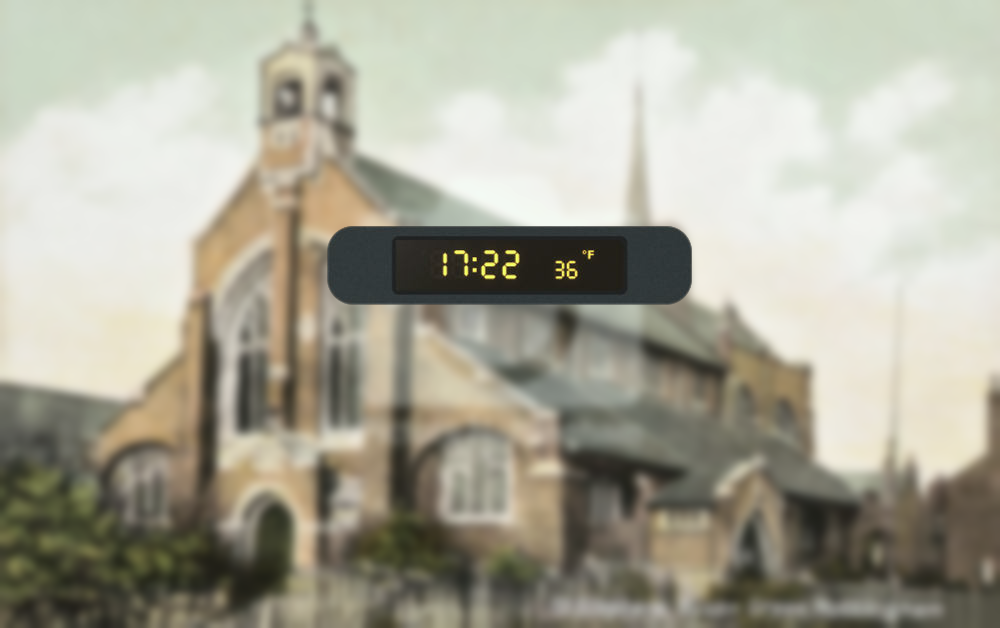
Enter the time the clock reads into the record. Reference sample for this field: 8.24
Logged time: 17.22
